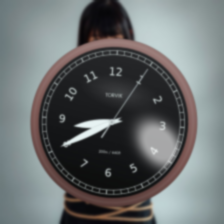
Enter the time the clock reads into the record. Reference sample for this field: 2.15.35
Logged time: 8.40.05
